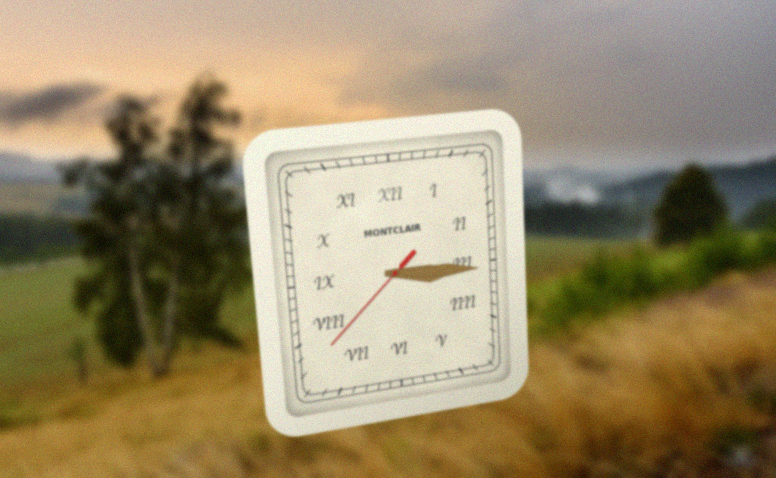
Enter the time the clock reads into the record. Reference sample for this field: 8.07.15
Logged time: 3.15.38
